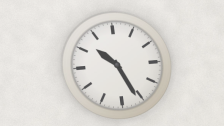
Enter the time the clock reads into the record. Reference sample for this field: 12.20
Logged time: 10.26
